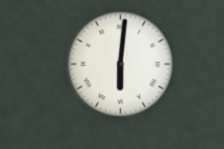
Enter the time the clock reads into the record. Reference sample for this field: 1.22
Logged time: 6.01
